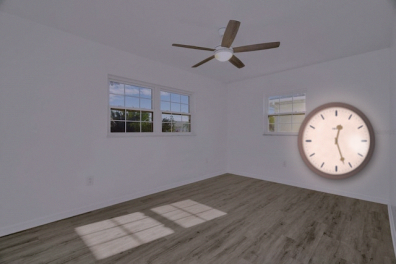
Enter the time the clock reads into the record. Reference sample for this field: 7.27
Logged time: 12.27
